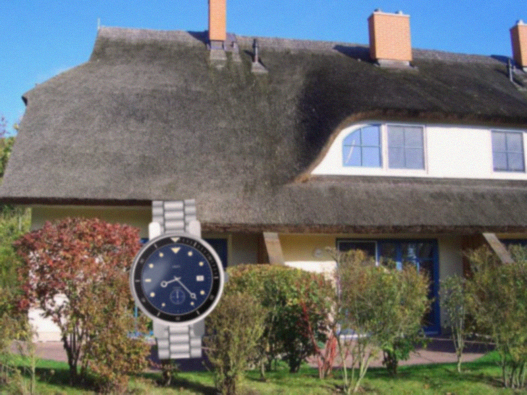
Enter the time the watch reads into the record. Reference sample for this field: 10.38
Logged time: 8.23
